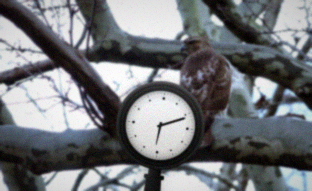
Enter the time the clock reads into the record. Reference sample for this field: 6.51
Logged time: 6.11
